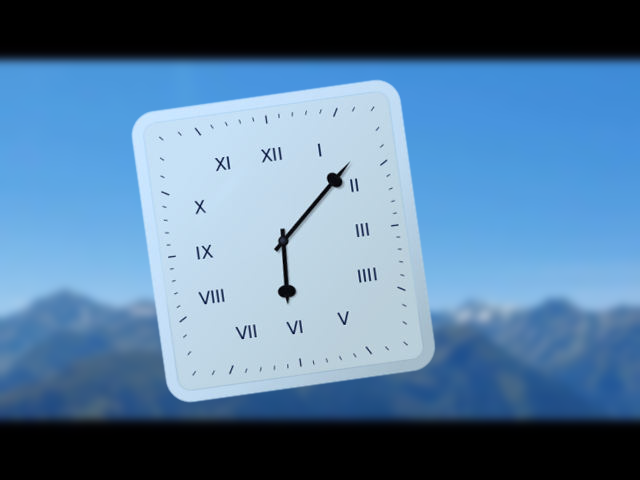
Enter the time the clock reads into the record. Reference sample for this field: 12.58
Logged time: 6.08
